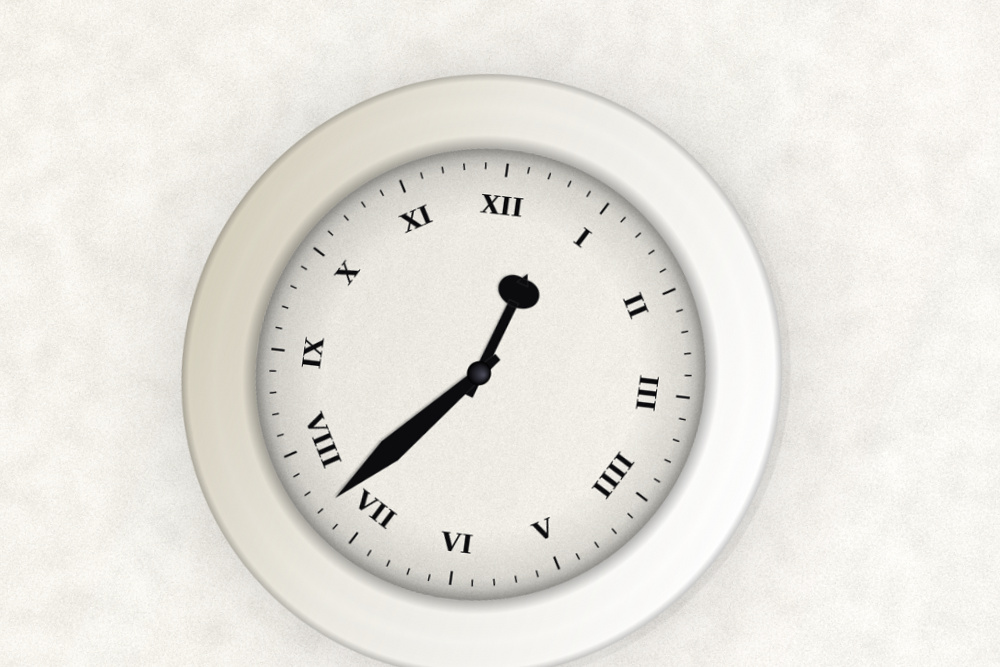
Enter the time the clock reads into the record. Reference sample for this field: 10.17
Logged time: 12.37
